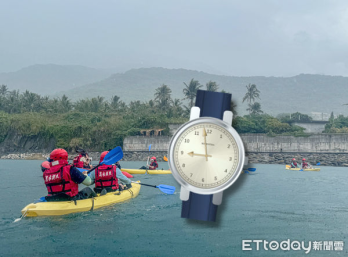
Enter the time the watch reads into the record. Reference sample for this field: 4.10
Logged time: 8.58
